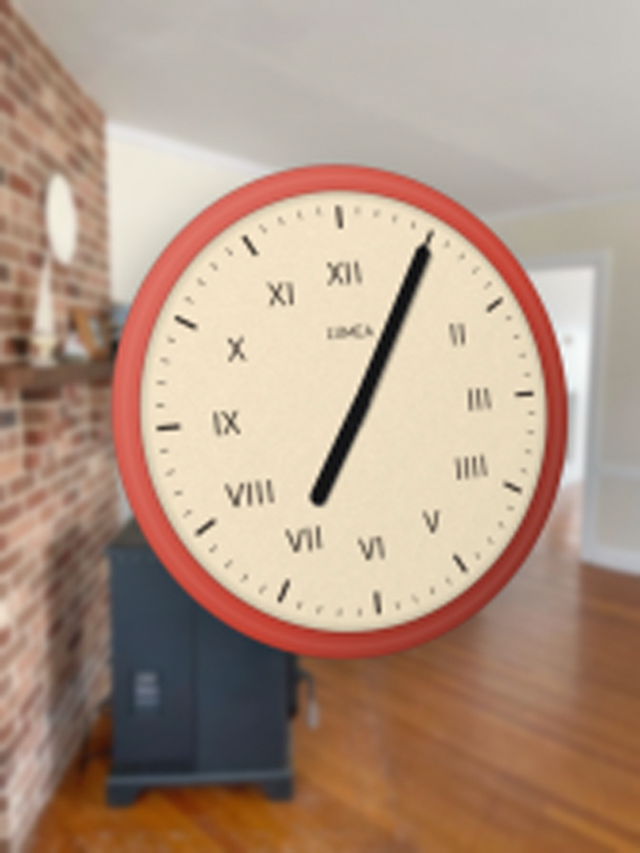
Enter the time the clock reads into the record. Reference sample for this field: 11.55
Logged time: 7.05
